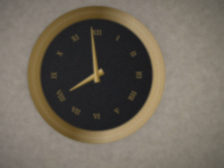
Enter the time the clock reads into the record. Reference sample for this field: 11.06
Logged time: 7.59
